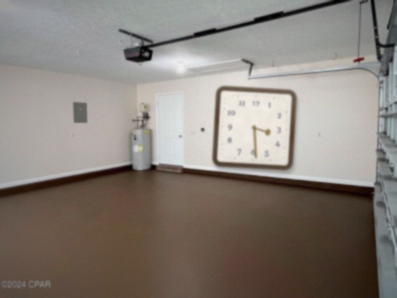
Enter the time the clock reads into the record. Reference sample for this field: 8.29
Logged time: 3.29
